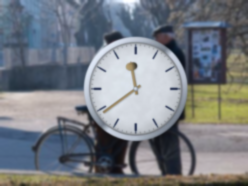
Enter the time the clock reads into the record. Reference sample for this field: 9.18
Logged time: 11.39
